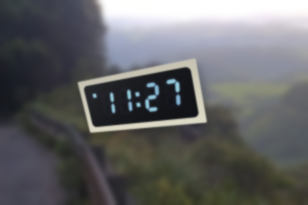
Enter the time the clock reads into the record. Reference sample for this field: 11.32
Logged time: 11.27
